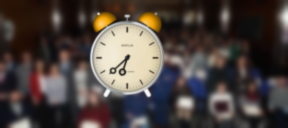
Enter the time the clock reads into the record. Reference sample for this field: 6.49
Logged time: 6.38
